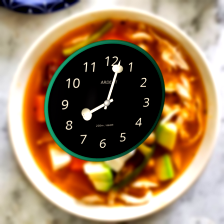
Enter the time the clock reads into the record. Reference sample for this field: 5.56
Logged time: 8.02
